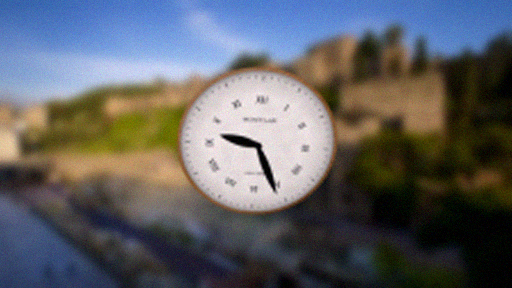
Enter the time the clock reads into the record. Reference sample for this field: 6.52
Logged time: 9.26
